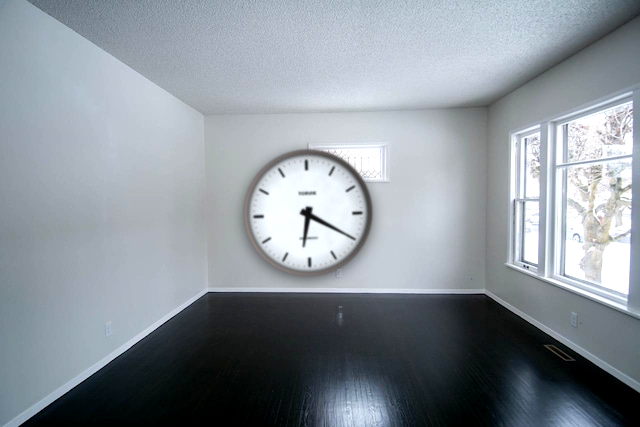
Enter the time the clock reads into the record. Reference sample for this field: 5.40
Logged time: 6.20
